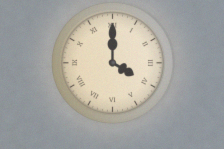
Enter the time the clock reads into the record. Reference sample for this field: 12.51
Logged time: 4.00
